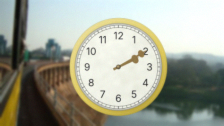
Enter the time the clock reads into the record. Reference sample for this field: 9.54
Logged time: 2.10
